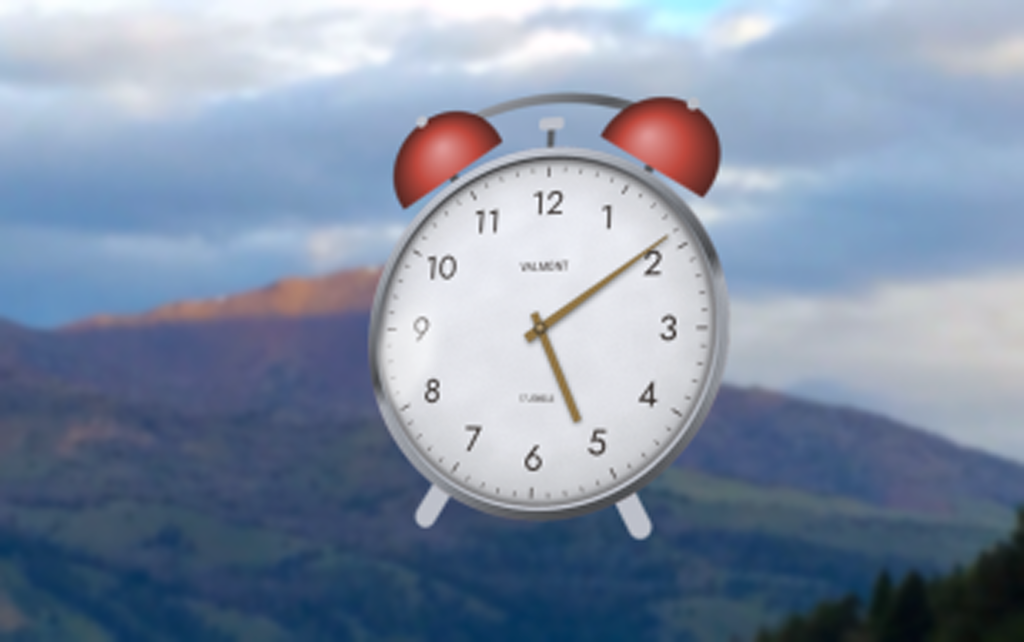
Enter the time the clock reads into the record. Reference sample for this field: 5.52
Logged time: 5.09
